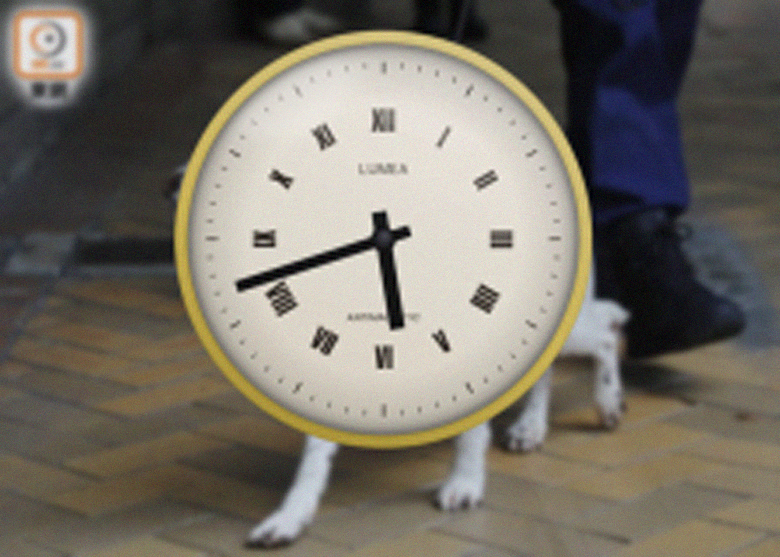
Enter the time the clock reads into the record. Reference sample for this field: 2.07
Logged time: 5.42
